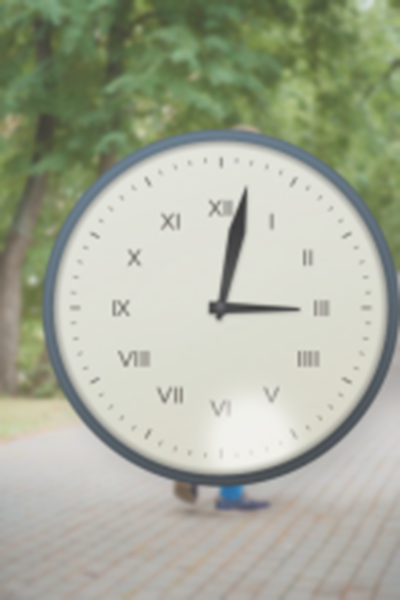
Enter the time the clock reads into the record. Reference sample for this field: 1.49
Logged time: 3.02
